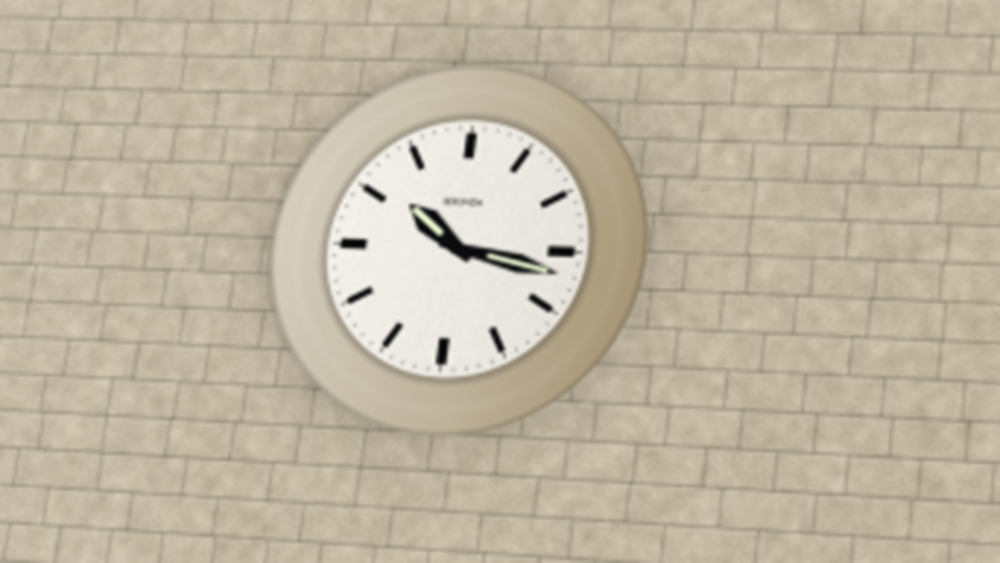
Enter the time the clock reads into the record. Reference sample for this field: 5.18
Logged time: 10.17
